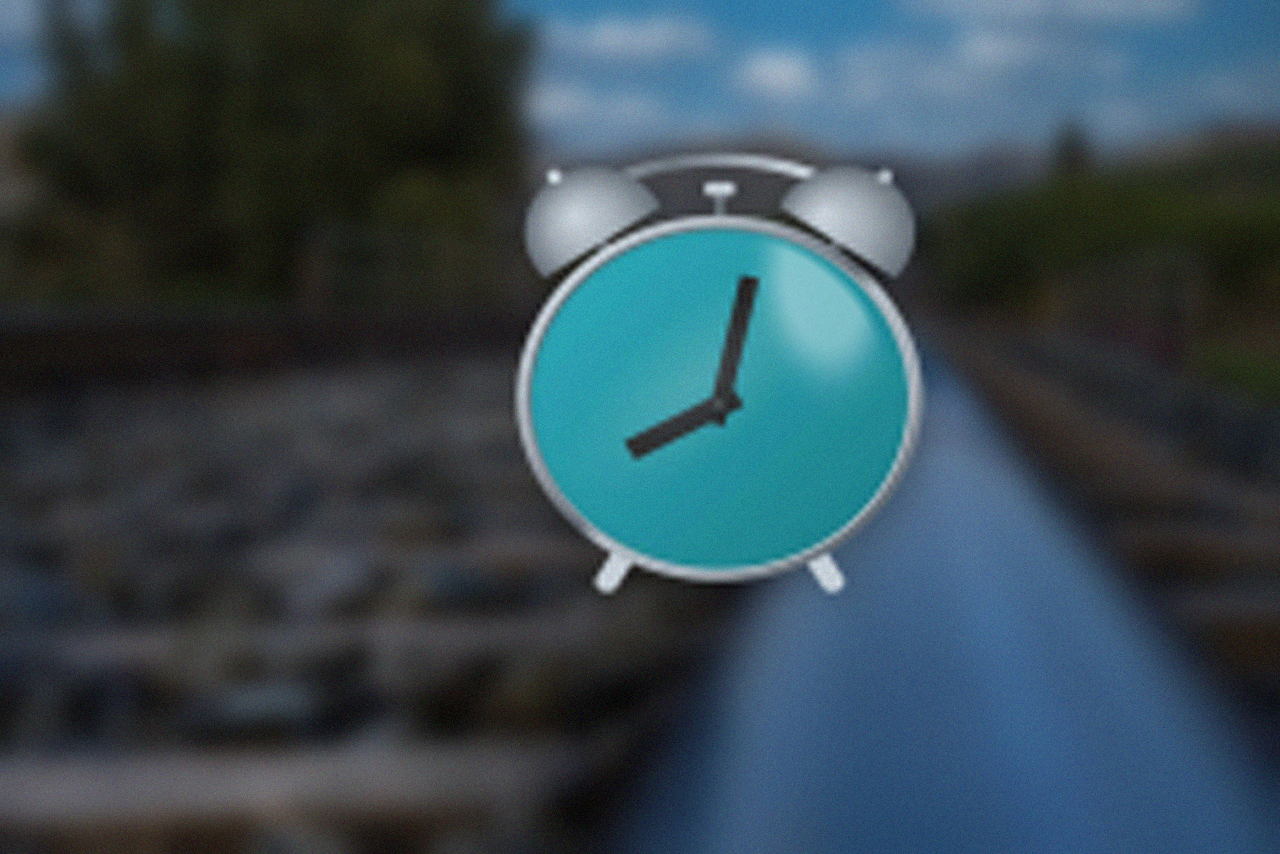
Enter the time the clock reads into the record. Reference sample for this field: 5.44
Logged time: 8.02
